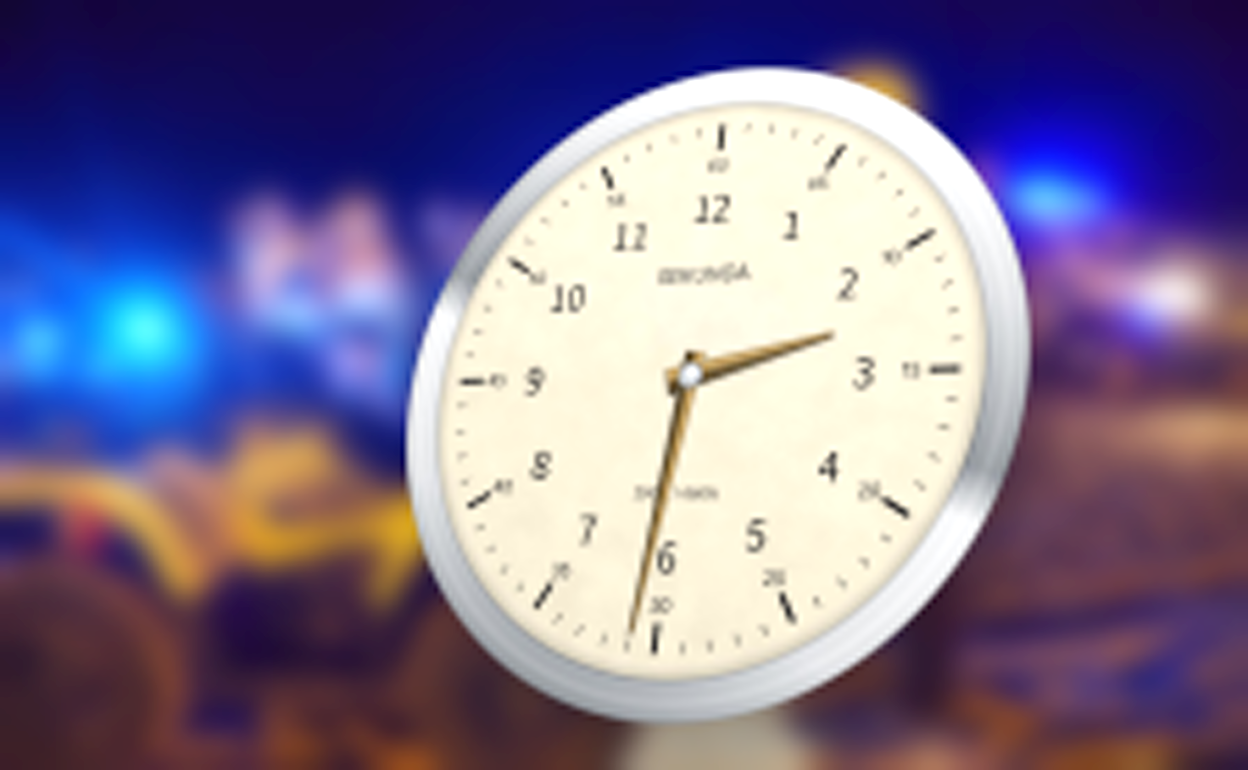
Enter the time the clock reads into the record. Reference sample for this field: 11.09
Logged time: 2.31
